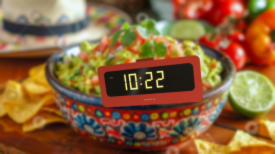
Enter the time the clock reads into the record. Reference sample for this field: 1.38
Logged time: 10.22
